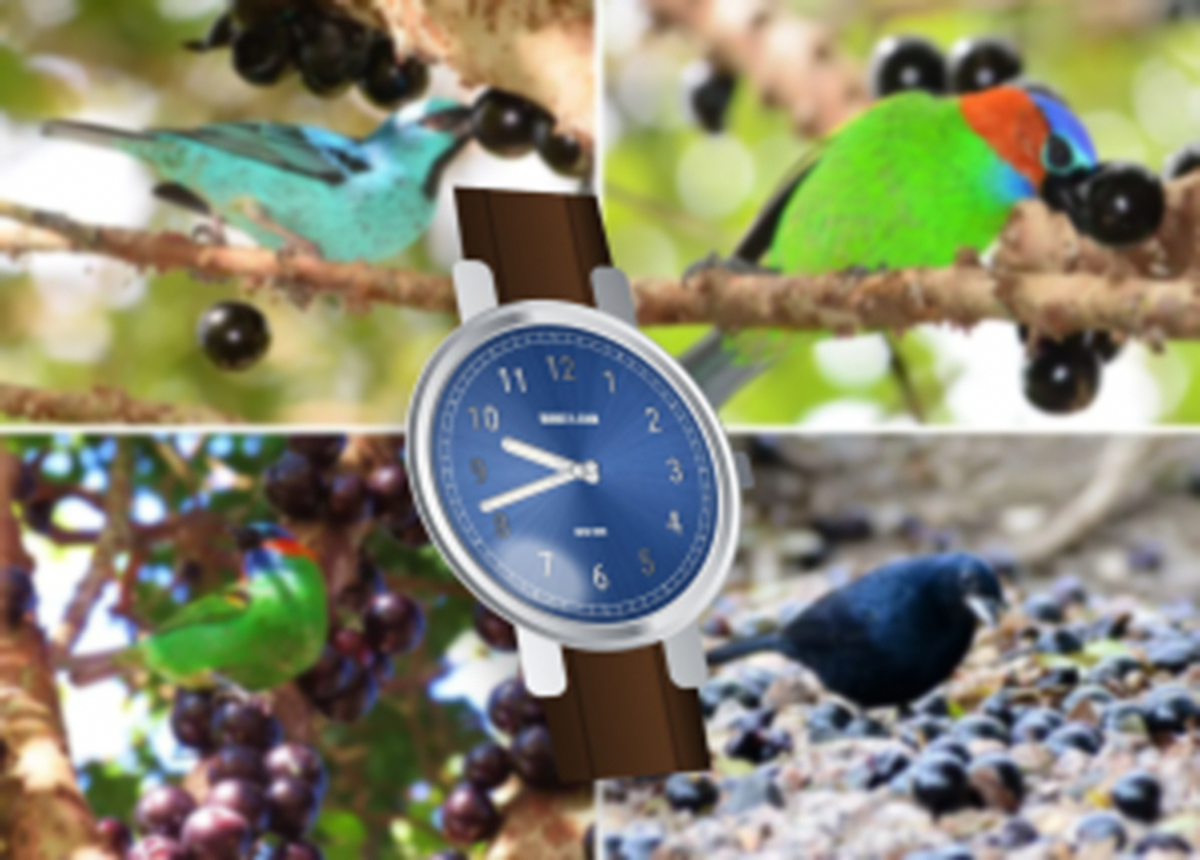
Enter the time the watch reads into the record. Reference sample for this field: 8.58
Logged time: 9.42
